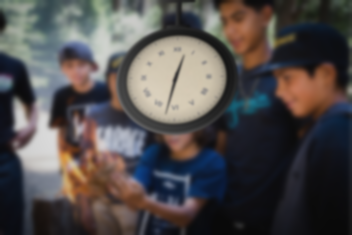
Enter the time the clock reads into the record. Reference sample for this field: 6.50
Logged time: 12.32
